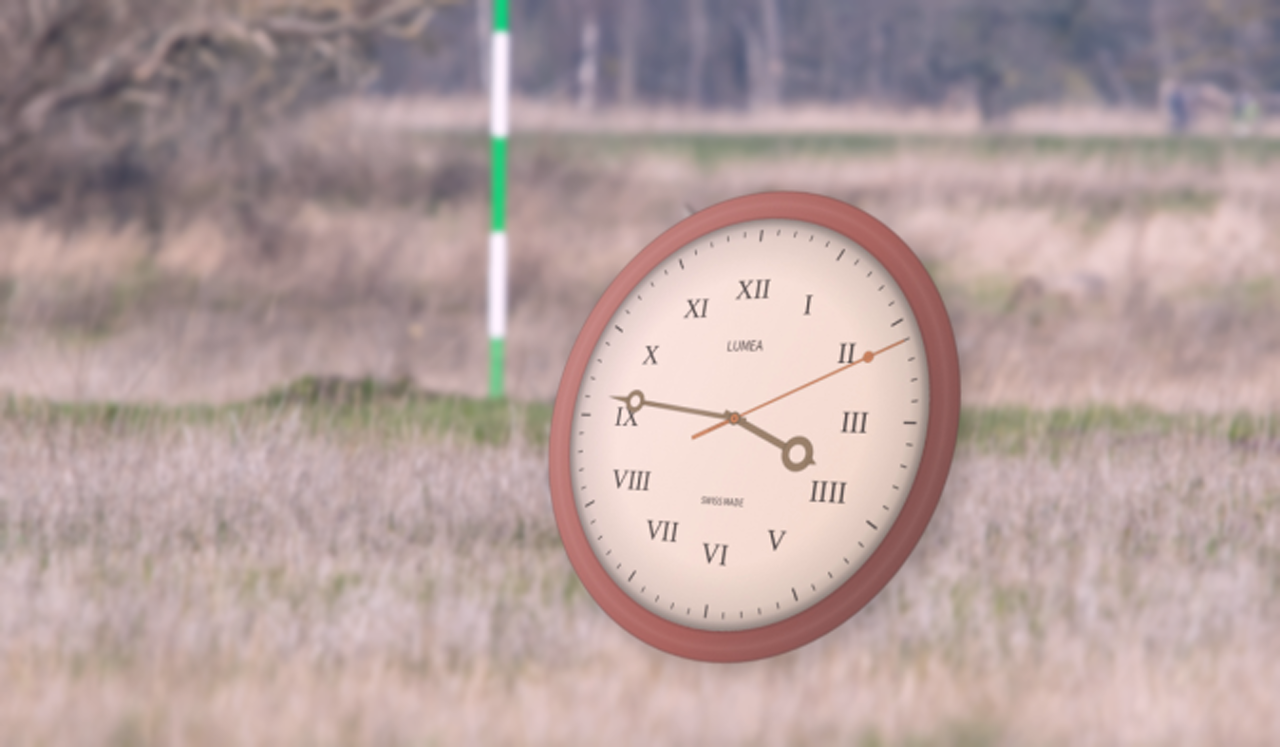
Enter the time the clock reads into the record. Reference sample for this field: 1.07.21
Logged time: 3.46.11
